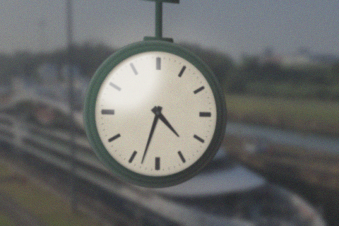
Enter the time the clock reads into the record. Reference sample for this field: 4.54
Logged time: 4.33
